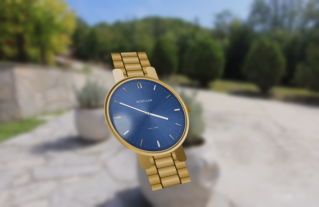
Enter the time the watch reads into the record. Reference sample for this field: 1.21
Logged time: 3.50
